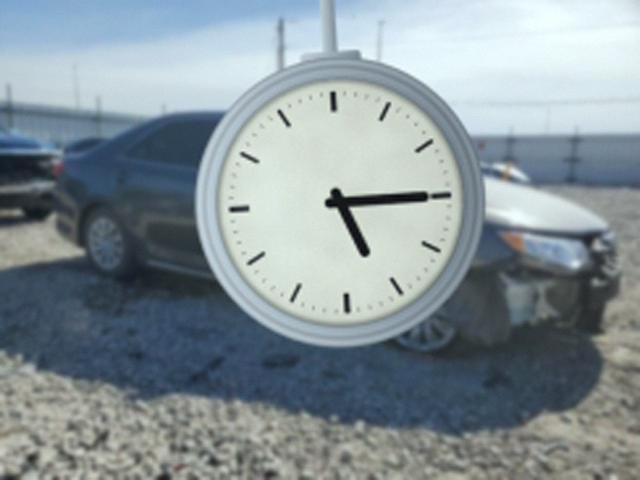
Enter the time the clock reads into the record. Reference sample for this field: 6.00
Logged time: 5.15
